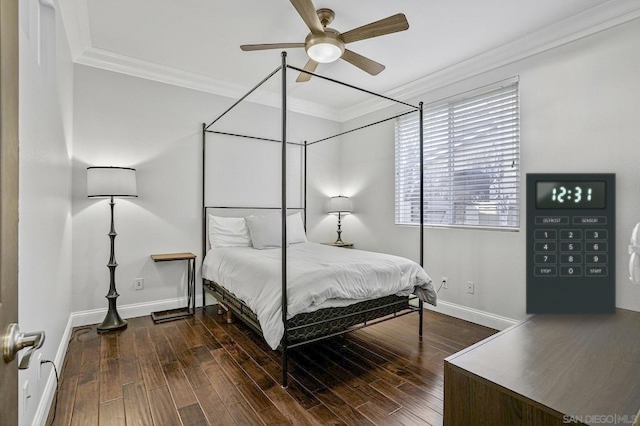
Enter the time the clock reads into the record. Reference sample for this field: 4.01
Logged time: 12.31
